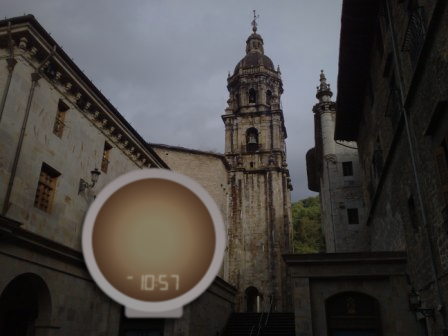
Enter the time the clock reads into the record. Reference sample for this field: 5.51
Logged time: 10.57
